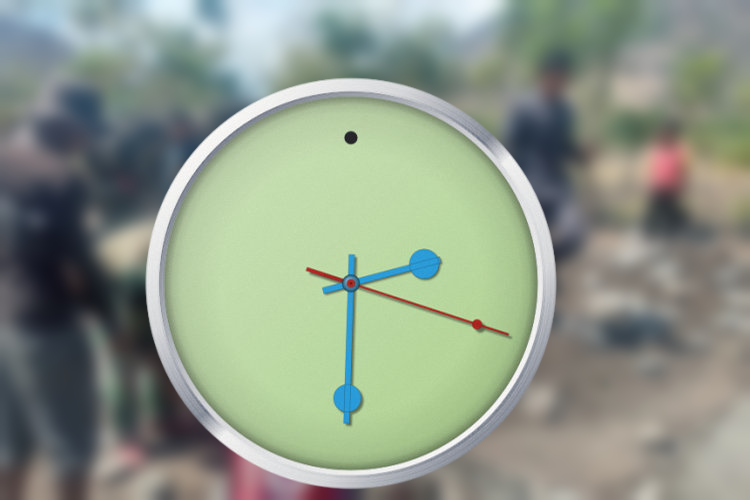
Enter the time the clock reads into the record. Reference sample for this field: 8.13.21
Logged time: 2.30.18
